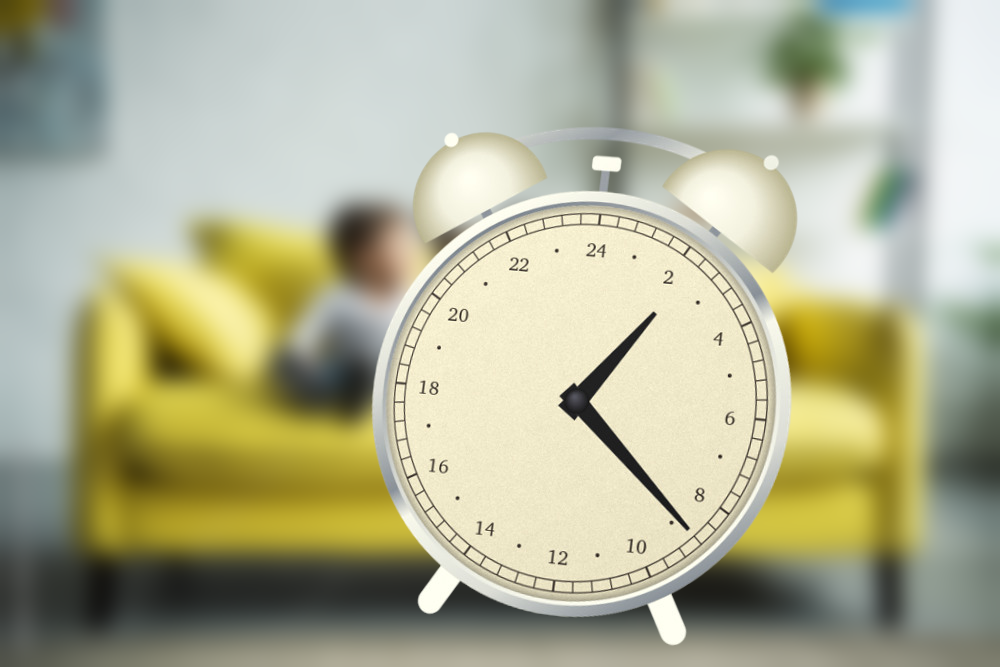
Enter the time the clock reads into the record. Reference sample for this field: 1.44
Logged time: 2.22
